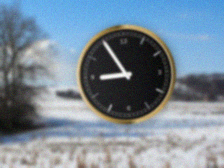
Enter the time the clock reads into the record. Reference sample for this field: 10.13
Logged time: 8.55
